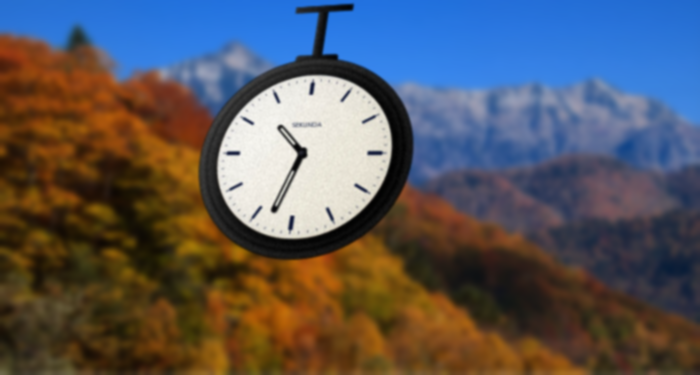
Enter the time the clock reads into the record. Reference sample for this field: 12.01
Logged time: 10.33
